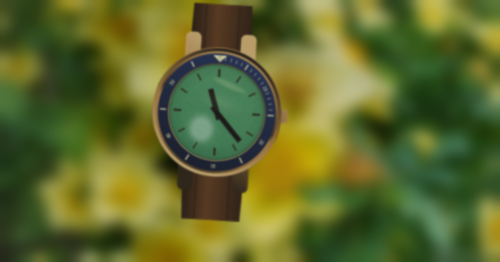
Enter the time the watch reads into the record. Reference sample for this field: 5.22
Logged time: 11.23
